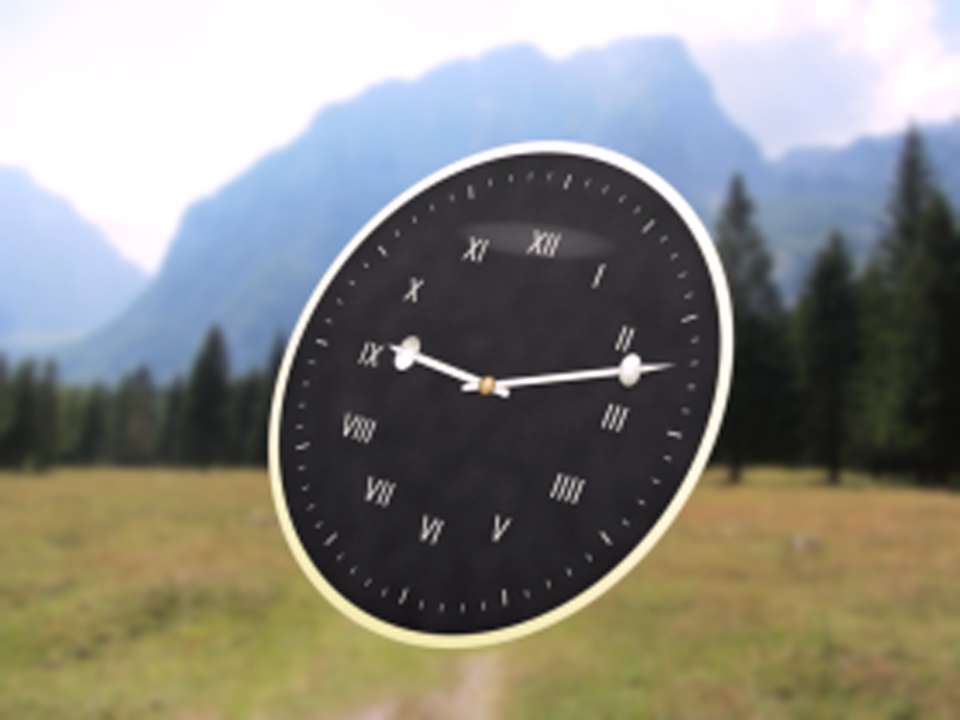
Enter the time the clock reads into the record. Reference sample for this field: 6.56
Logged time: 9.12
